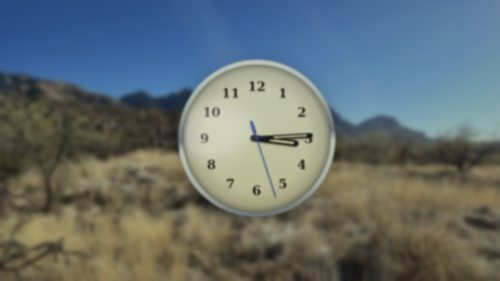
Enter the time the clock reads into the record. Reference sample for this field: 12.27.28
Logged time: 3.14.27
